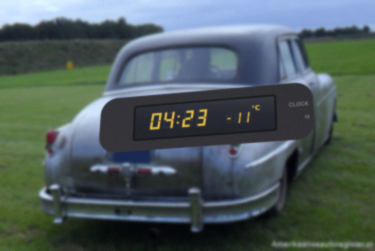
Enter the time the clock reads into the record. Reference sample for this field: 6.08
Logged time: 4.23
